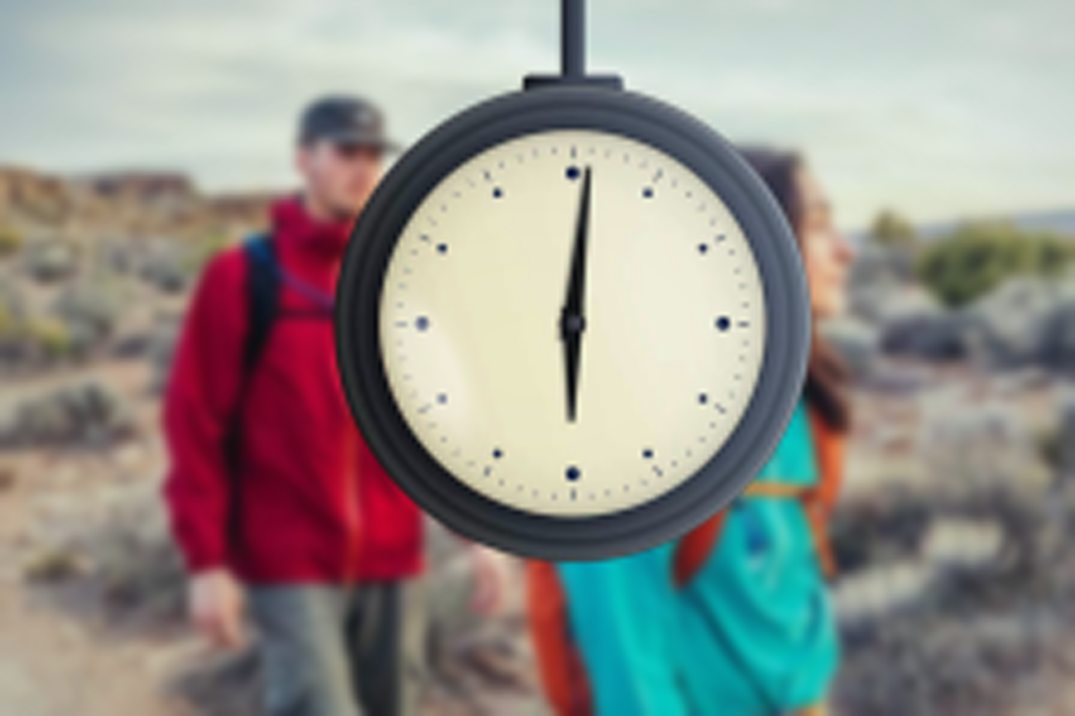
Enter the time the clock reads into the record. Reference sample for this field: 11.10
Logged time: 6.01
